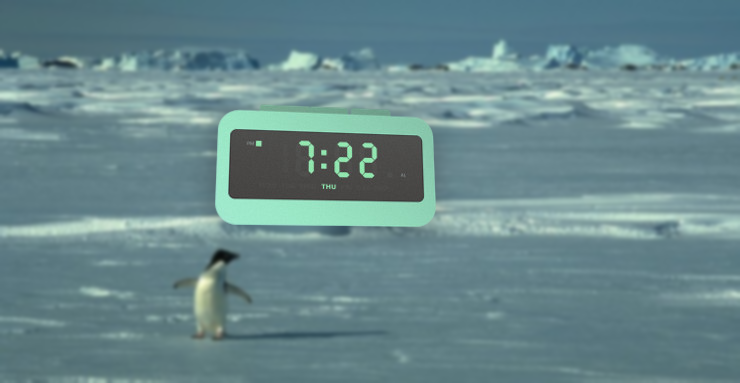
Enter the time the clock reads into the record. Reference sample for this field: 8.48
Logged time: 7.22
